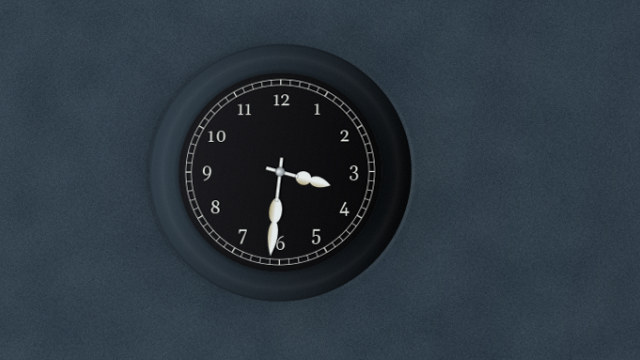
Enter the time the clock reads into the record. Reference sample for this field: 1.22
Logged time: 3.31
